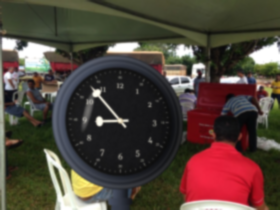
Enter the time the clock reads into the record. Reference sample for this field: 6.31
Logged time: 8.53
